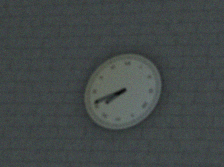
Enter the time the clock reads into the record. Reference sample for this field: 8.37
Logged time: 7.41
